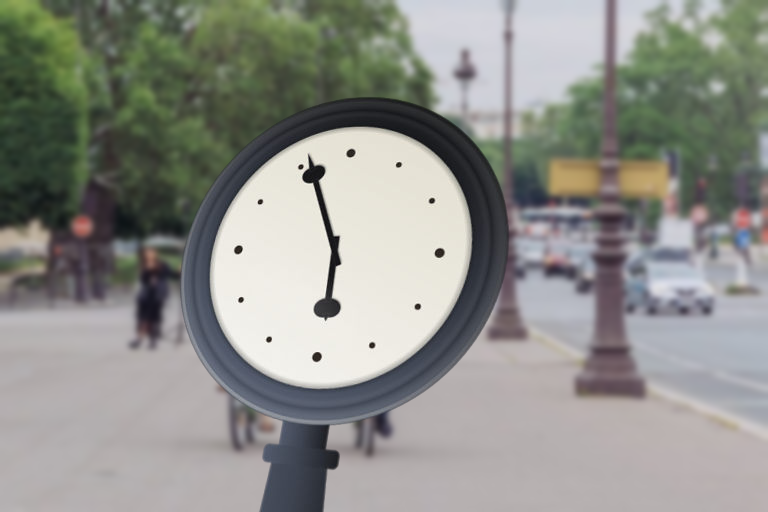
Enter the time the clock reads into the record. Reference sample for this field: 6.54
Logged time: 5.56
